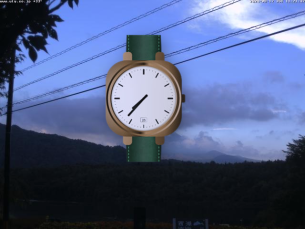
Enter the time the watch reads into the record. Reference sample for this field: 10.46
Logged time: 7.37
